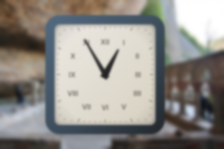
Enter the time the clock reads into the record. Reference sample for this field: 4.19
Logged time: 12.55
